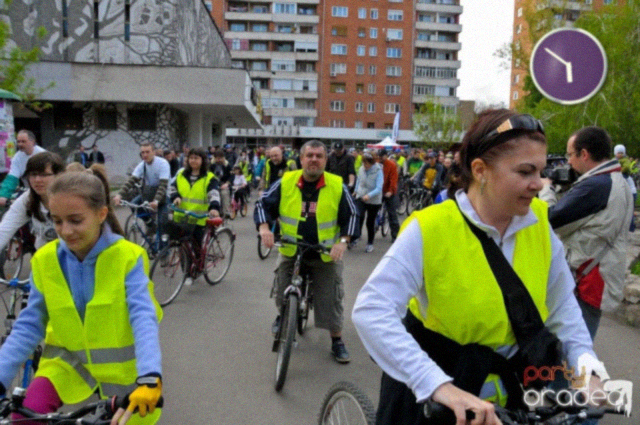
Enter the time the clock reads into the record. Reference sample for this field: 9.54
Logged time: 5.51
